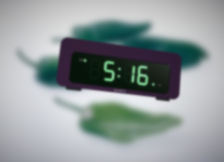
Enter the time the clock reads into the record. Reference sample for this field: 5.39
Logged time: 5.16
